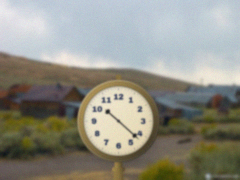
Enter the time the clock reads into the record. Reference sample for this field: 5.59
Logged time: 10.22
